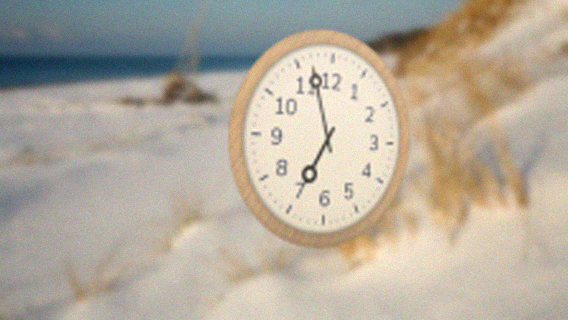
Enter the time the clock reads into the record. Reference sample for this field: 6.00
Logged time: 6.57
